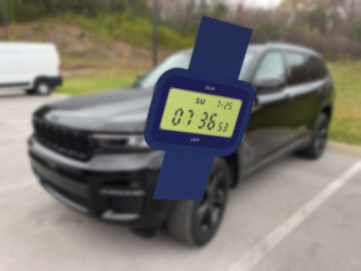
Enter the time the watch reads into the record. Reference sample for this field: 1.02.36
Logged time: 7.36.53
